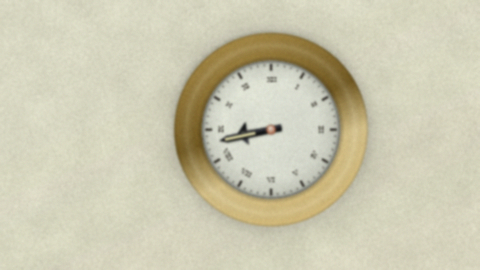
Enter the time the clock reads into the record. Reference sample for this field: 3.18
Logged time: 8.43
